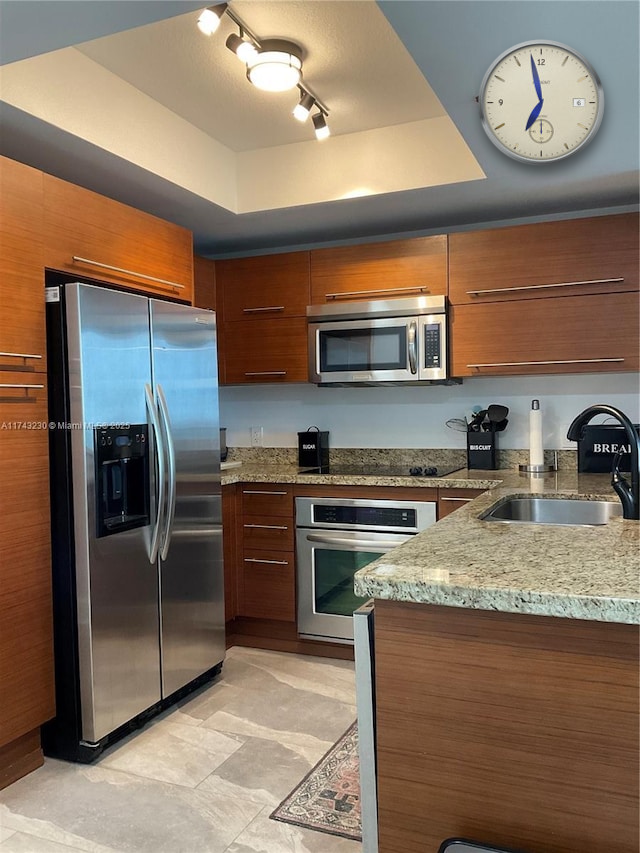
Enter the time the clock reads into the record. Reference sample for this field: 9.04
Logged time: 6.58
